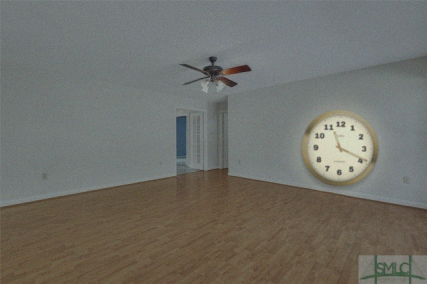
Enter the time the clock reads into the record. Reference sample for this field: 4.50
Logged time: 11.19
